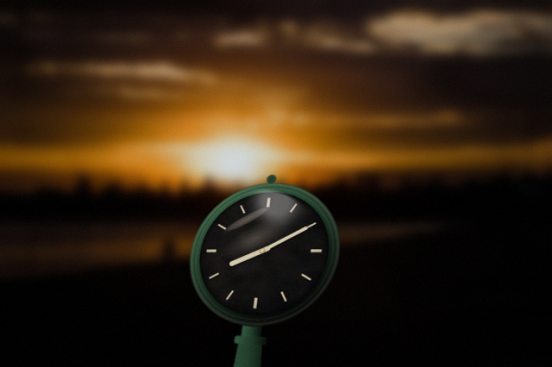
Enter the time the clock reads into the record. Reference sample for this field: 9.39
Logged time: 8.10
